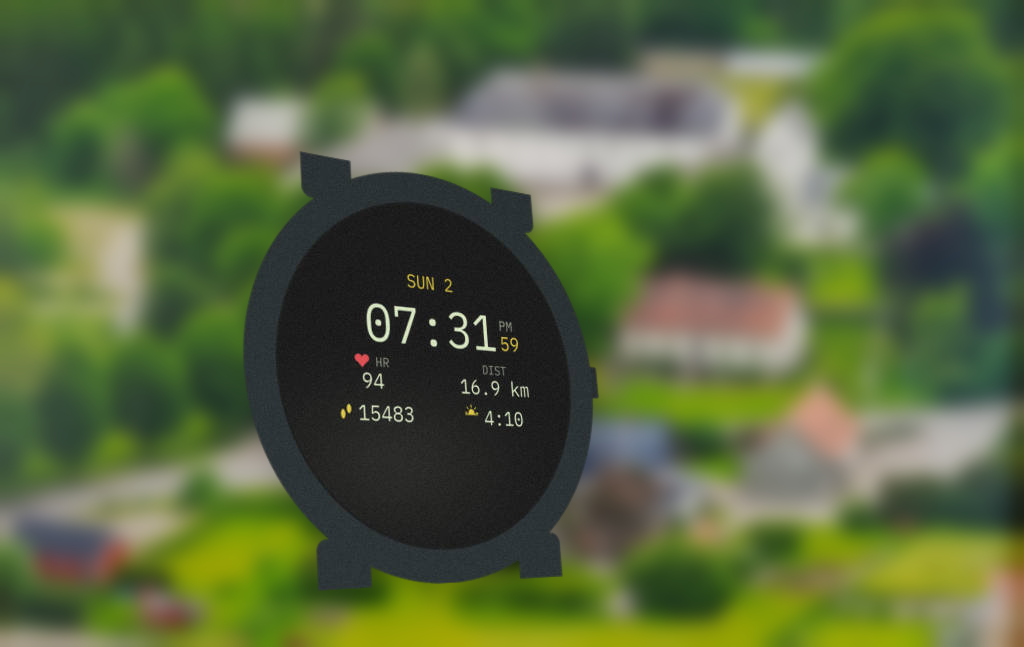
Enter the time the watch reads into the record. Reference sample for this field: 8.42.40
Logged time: 7.31.59
